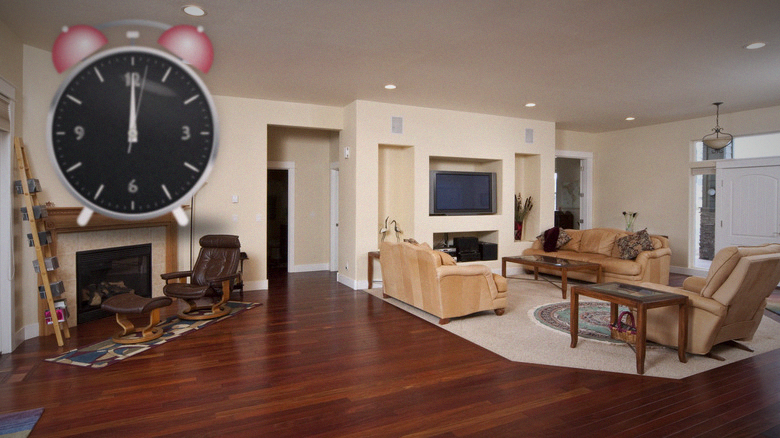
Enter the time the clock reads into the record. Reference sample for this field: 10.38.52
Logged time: 12.00.02
